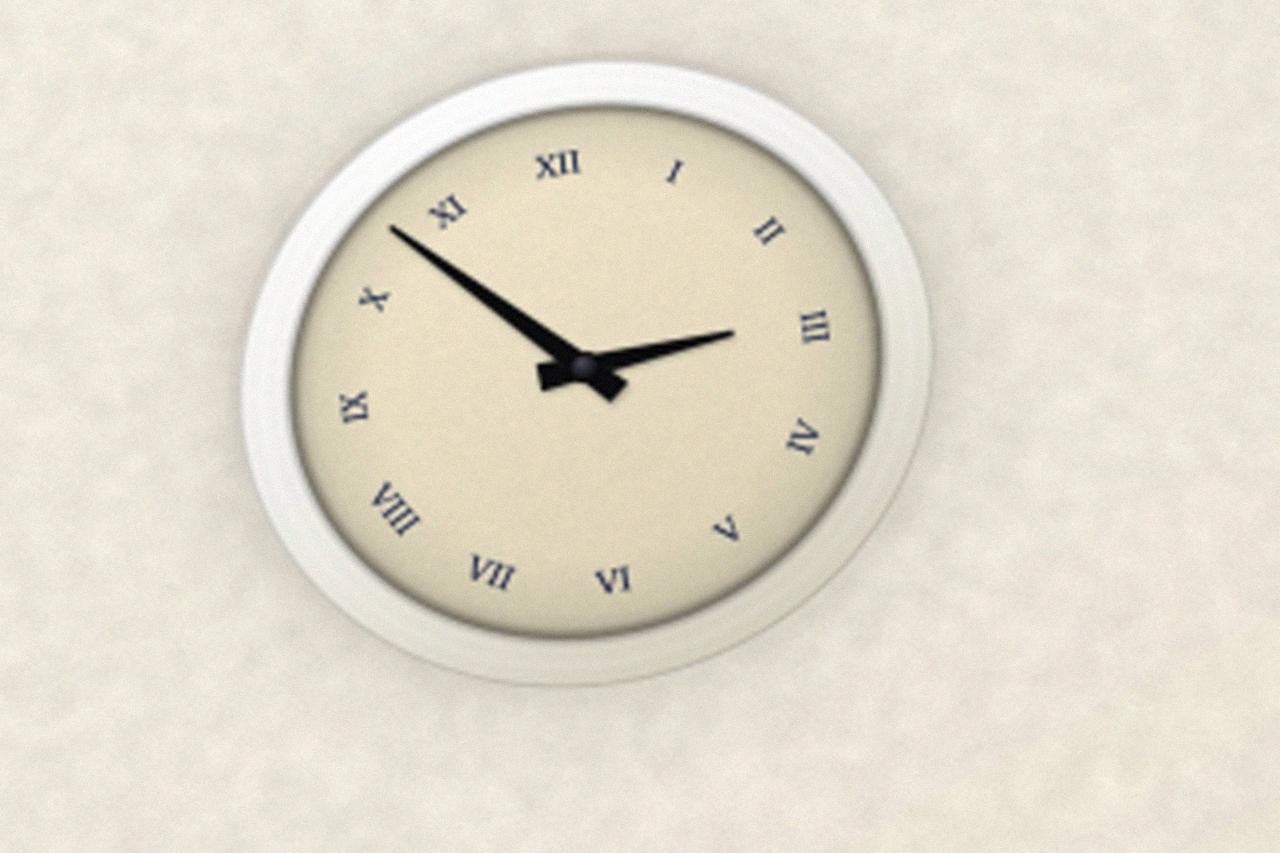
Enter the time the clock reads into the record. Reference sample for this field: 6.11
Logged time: 2.53
